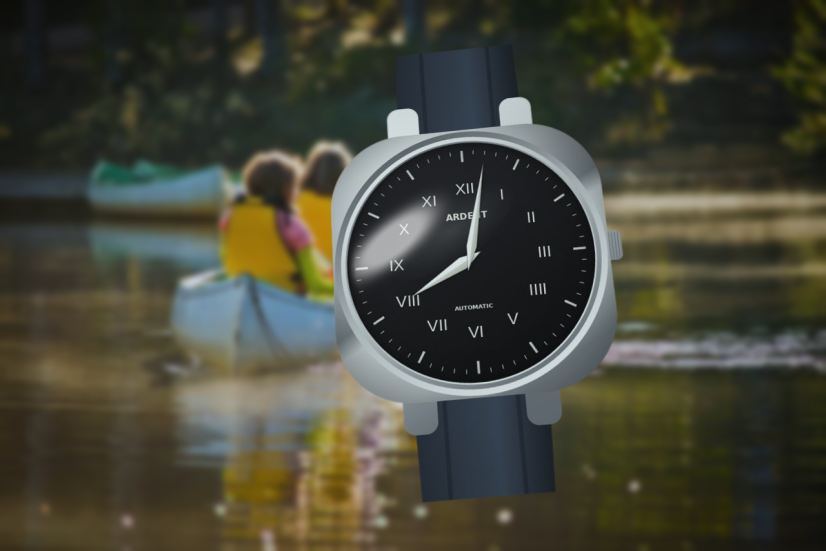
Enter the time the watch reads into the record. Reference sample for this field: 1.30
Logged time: 8.02
